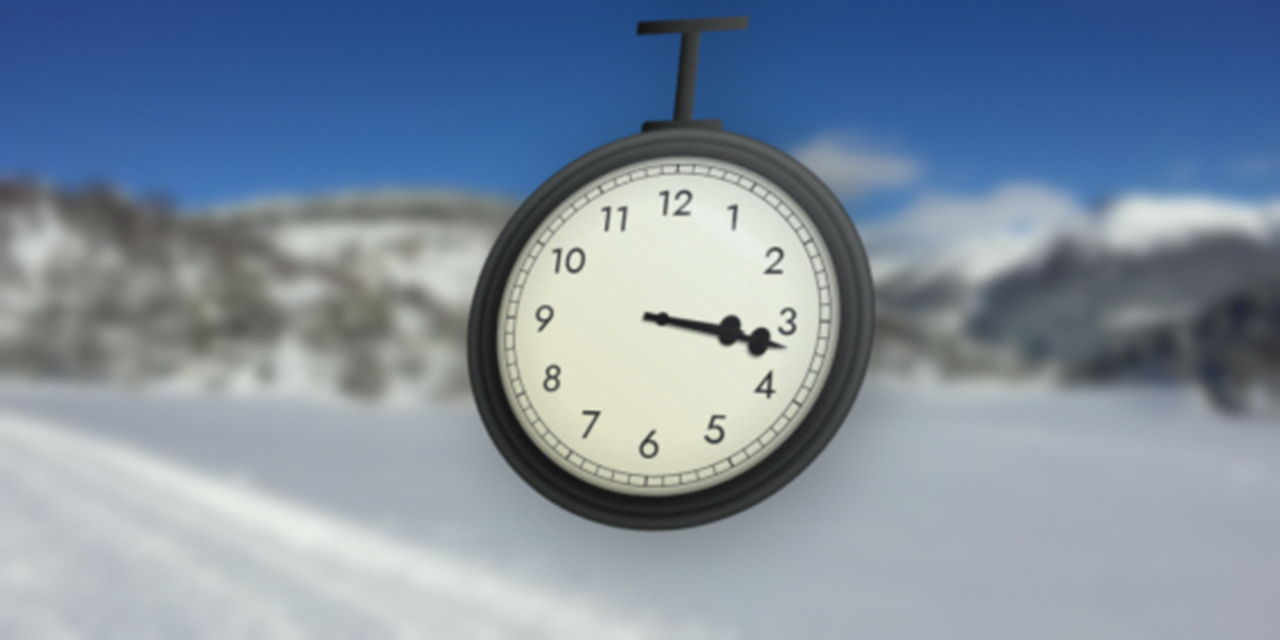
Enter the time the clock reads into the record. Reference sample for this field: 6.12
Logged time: 3.17
